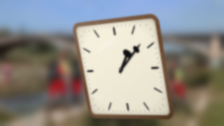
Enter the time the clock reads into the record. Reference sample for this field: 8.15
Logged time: 1.08
